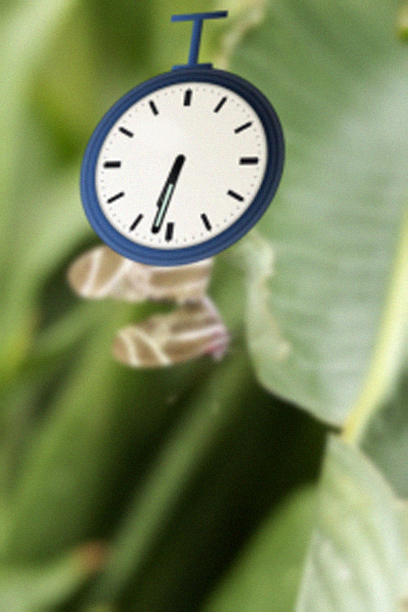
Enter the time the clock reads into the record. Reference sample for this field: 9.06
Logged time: 6.32
